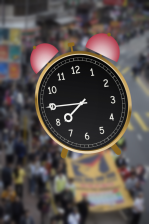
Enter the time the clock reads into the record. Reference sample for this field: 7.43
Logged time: 7.45
